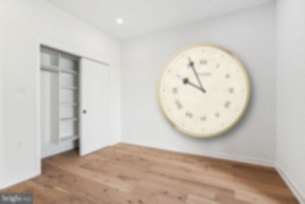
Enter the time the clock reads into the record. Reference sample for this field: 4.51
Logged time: 9.56
